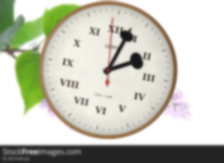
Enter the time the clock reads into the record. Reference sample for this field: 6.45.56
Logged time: 2.02.59
